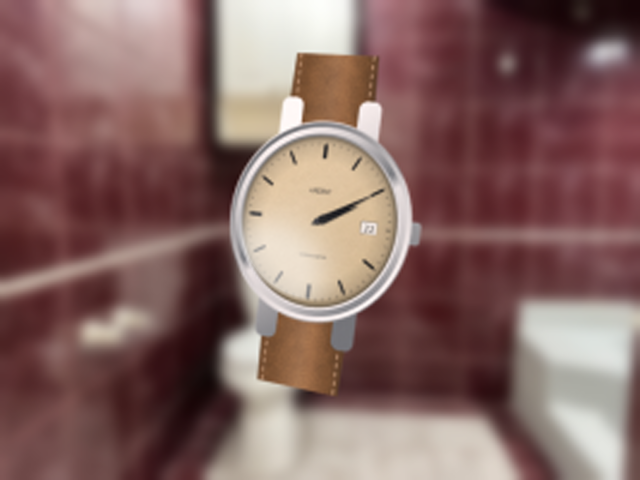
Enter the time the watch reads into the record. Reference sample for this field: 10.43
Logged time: 2.10
